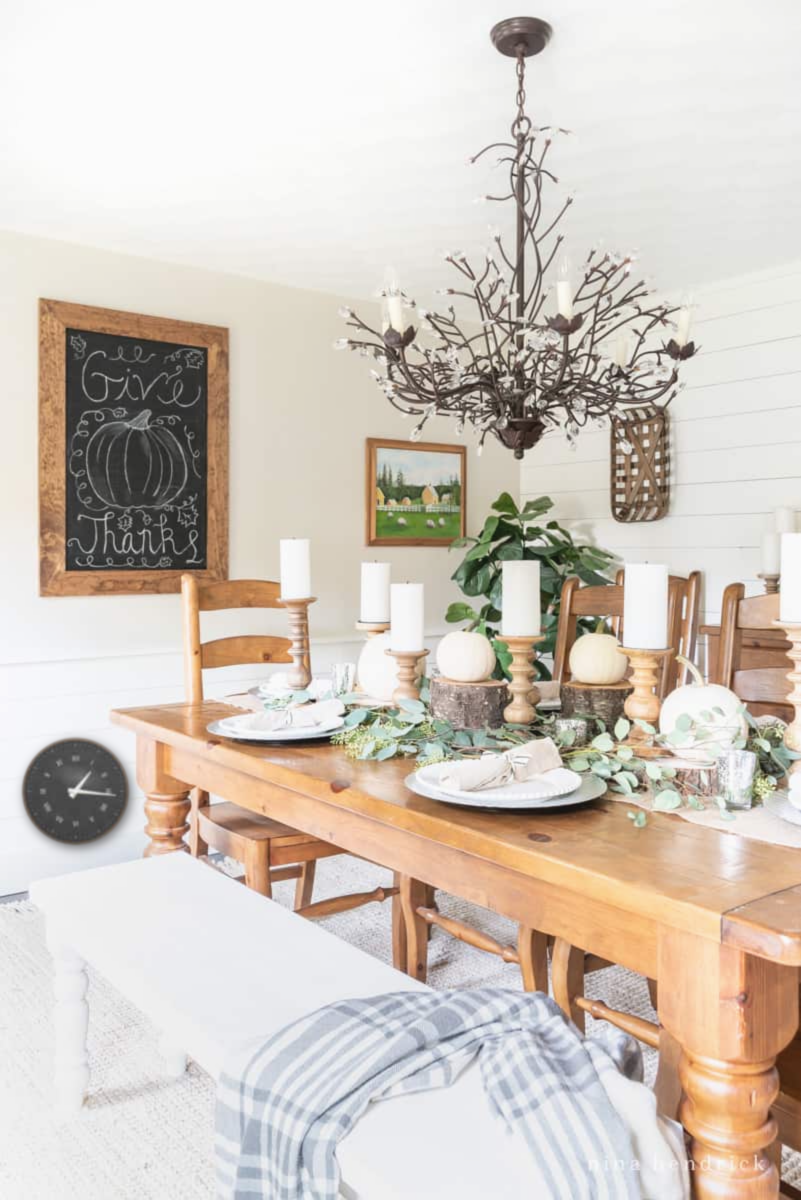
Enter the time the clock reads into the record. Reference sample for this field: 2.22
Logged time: 1.16
